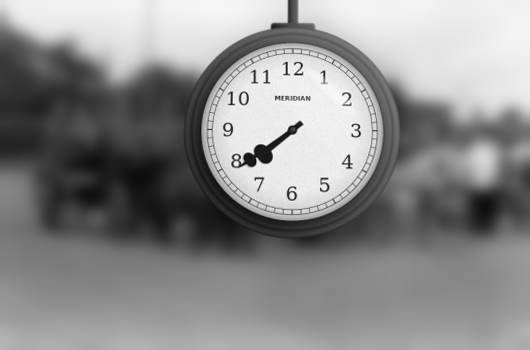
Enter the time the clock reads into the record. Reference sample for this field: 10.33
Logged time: 7.39
